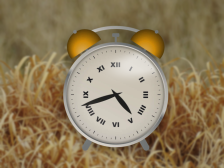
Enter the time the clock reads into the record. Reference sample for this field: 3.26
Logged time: 4.42
